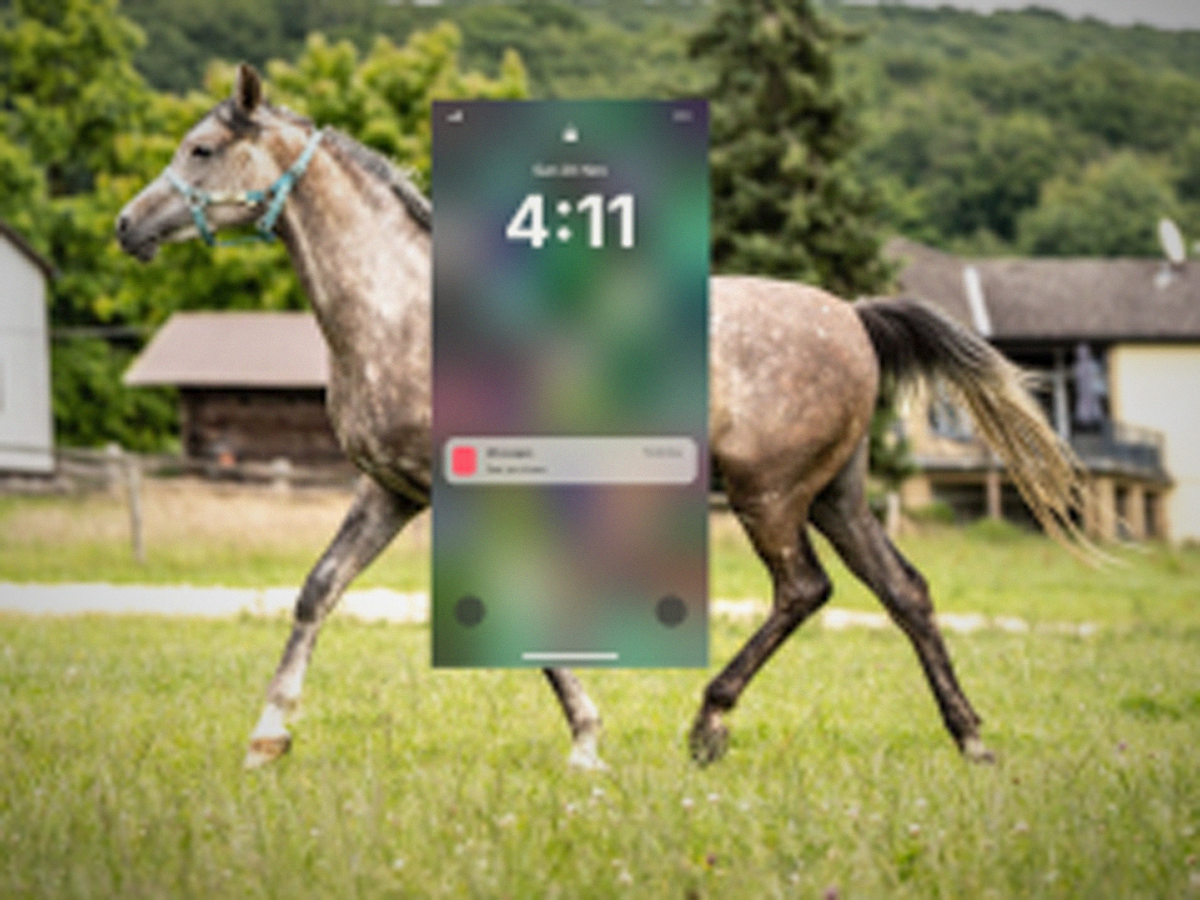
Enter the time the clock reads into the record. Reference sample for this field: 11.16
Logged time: 4.11
